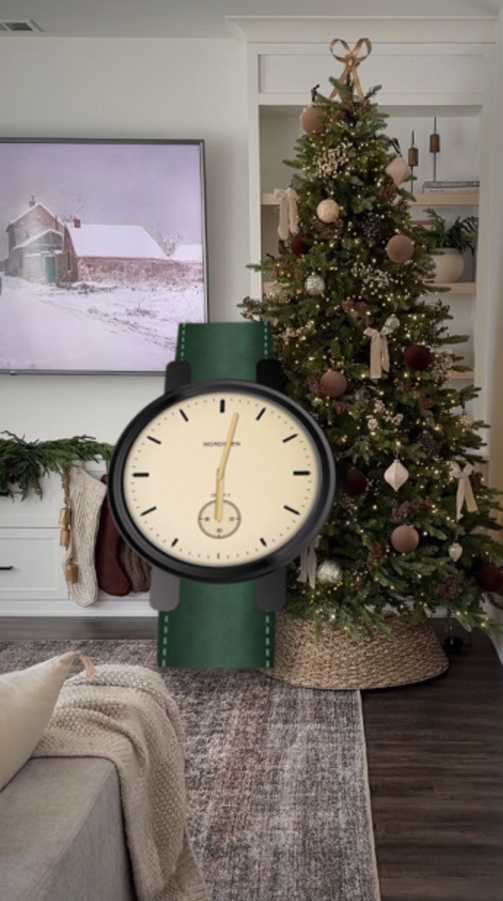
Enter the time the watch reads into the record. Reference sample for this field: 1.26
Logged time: 6.02
